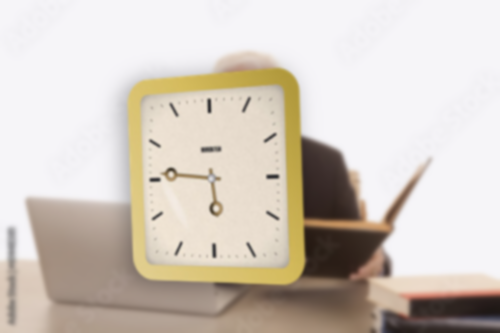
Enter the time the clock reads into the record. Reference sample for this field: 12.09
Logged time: 5.46
